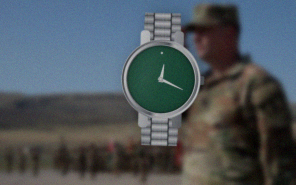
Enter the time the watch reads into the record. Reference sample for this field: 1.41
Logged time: 12.19
